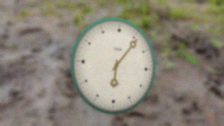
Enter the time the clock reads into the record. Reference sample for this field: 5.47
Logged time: 6.06
